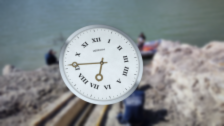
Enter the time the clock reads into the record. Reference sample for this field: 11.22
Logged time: 6.46
